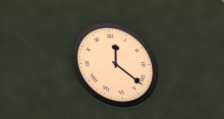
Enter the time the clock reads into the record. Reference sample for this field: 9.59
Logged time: 12.22
